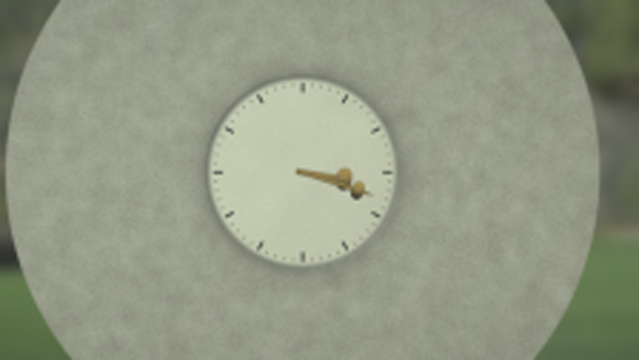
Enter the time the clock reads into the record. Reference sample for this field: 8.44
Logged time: 3.18
